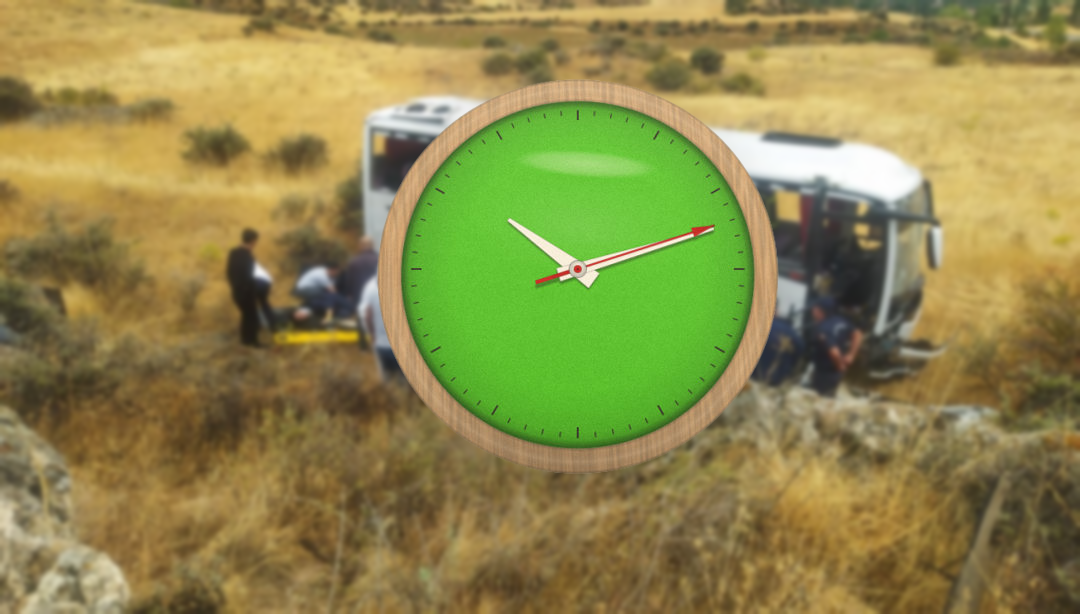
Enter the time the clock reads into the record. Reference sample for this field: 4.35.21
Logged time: 10.12.12
